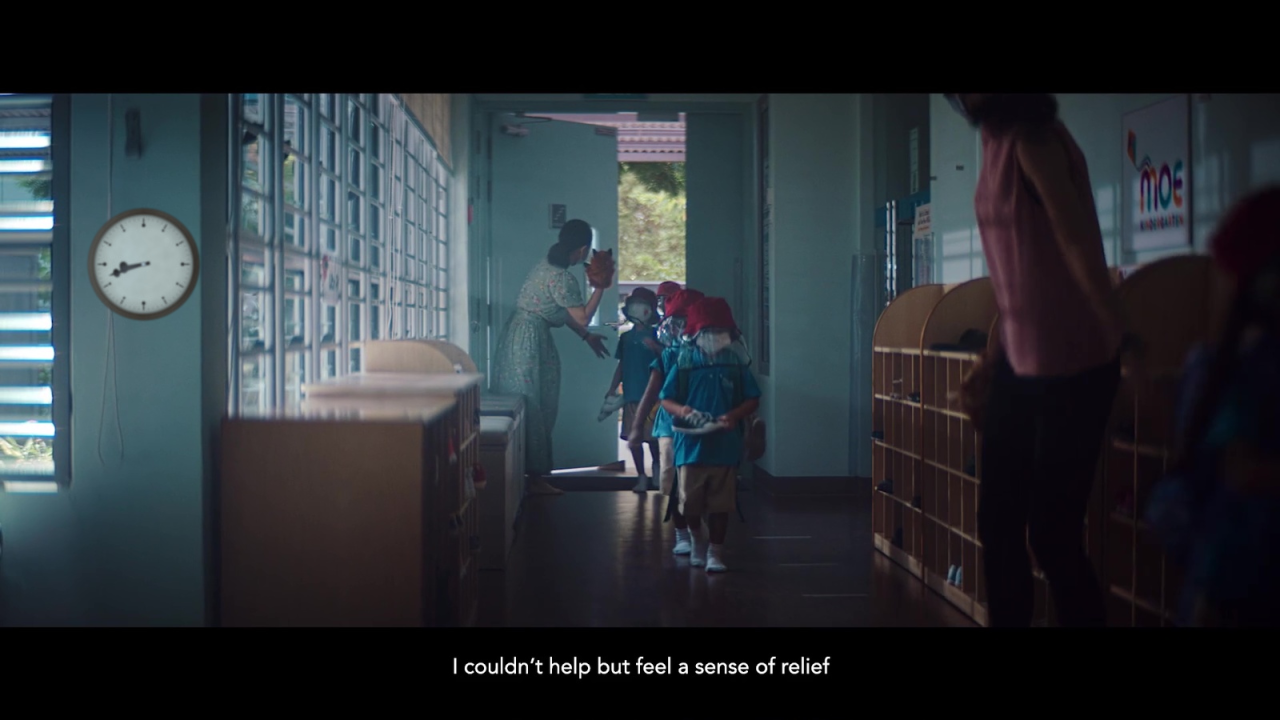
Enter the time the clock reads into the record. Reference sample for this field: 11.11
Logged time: 8.42
